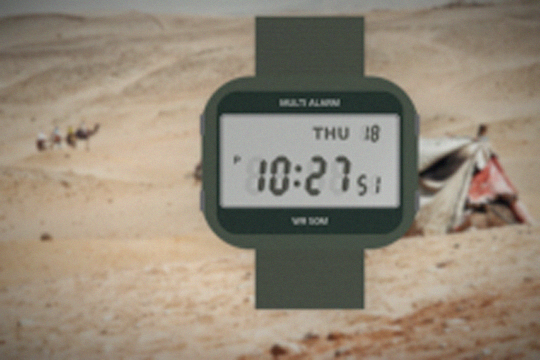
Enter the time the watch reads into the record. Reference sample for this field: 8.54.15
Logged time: 10.27.51
